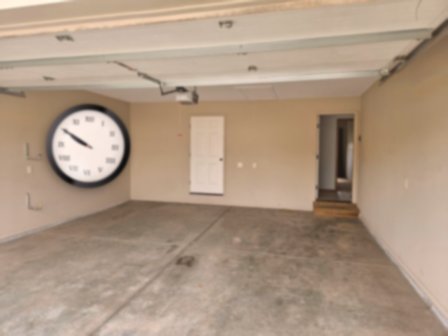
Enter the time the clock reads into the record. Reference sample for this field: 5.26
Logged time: 9.50
